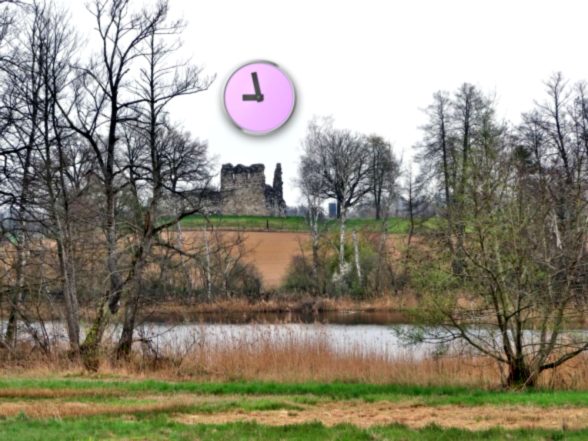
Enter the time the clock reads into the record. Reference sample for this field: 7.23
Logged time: 8.58
